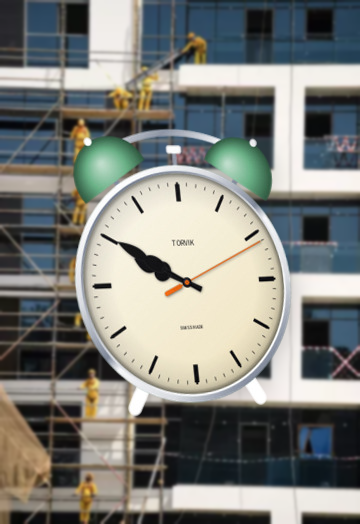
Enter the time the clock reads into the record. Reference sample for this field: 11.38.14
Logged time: 9.50.11
